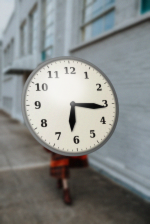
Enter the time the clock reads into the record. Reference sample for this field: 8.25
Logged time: 6.16
